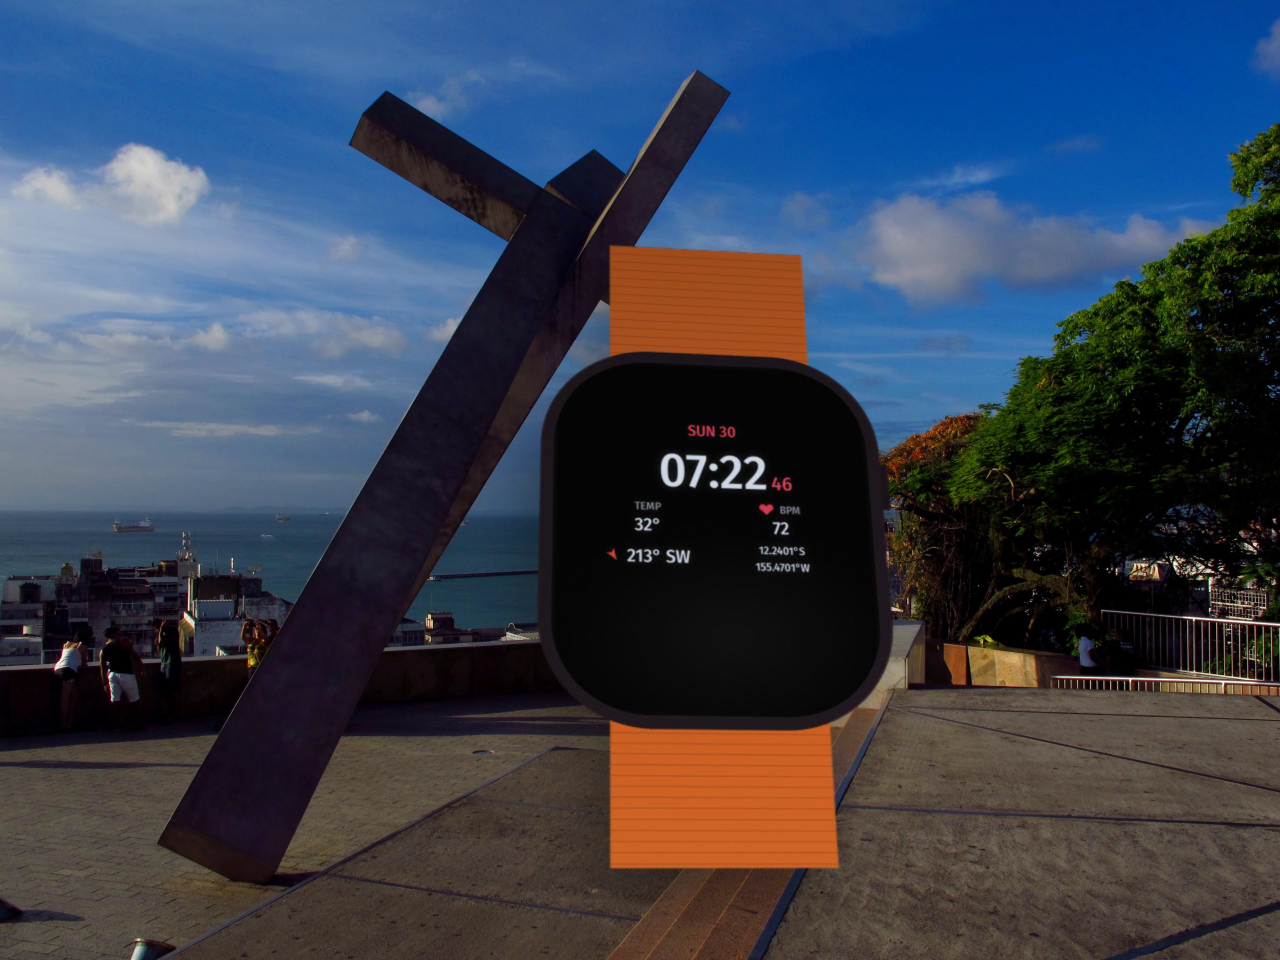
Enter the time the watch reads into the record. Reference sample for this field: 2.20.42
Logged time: 7.22.46
